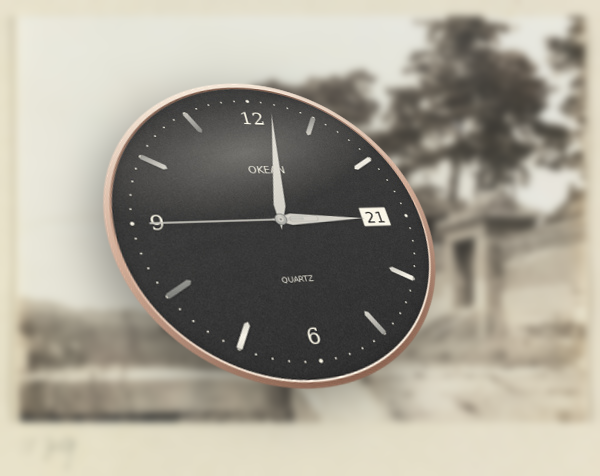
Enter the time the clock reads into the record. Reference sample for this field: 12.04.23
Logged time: 3.01.45
